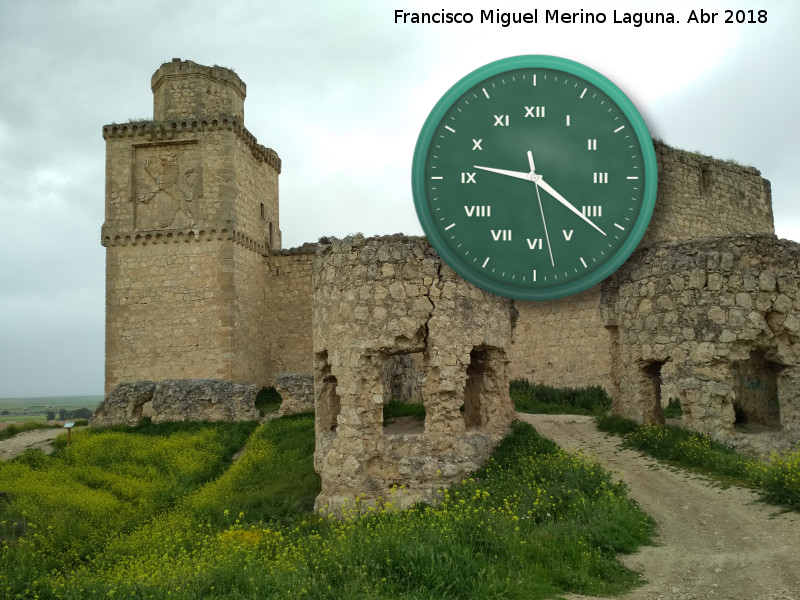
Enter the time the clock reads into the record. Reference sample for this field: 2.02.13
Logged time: 9.21.28
